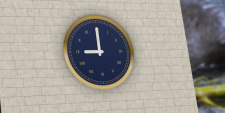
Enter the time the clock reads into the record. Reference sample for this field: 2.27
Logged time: 9.00
